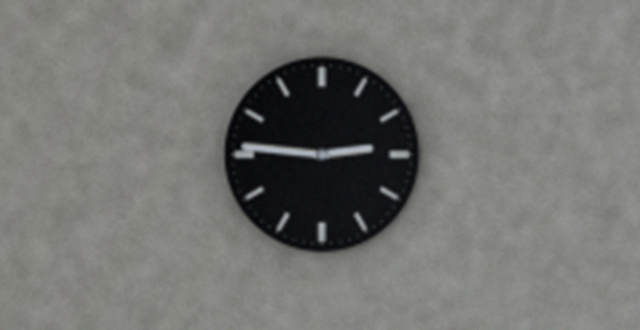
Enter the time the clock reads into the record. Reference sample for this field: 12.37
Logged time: 2.46
